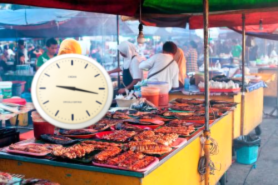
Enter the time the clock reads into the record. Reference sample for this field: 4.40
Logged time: 9.17
